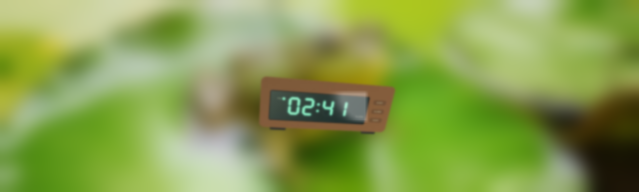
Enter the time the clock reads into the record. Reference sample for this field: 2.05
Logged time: 2.41
